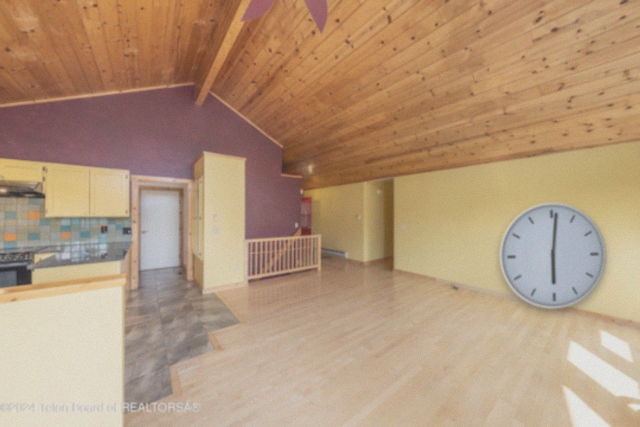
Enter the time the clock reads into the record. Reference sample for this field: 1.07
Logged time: 6.01
